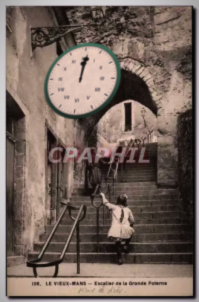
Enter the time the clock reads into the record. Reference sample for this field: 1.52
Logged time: 12.01
